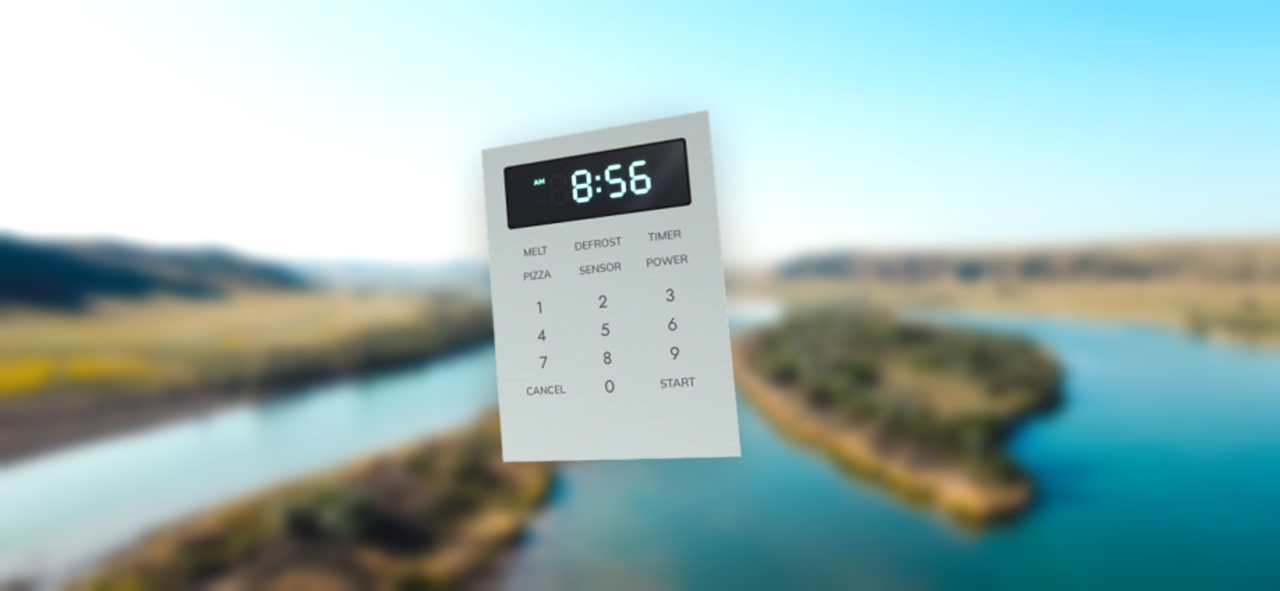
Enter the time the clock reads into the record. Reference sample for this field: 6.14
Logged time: 8.56
